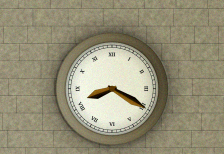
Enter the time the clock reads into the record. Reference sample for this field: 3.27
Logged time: 8.20
